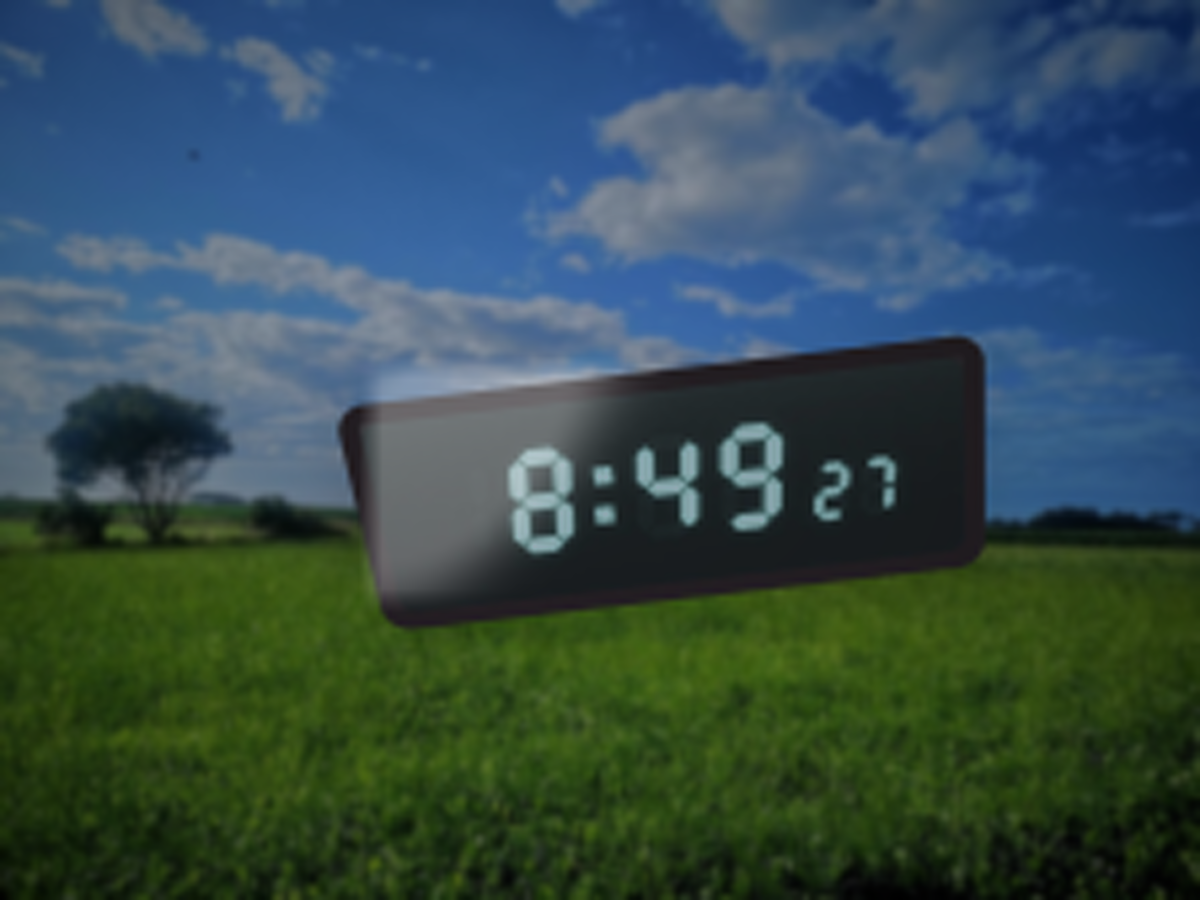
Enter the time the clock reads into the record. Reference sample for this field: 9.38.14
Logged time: 8.49.27
